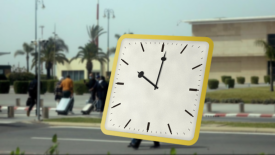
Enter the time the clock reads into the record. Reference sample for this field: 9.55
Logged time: 10.01
